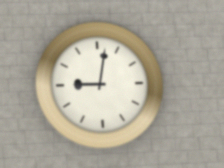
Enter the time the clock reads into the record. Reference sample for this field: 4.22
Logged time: 9.02
